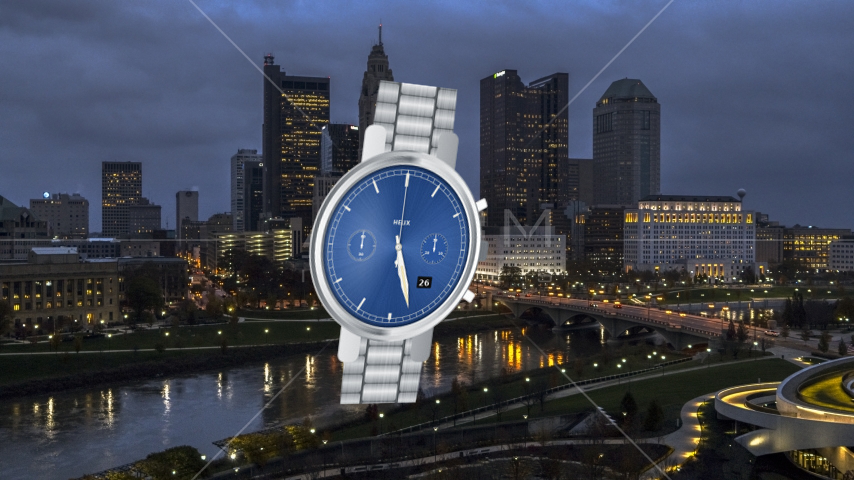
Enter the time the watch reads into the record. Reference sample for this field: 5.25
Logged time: 5.27
